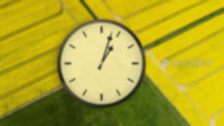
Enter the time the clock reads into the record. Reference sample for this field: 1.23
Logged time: 1.03
